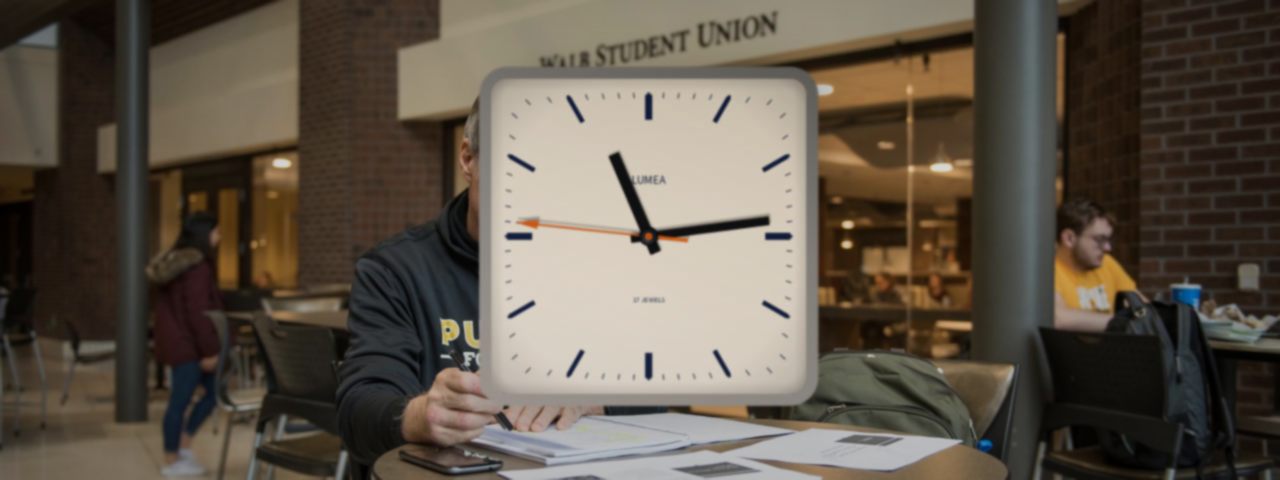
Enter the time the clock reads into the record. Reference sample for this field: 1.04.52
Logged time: 11.13.46
